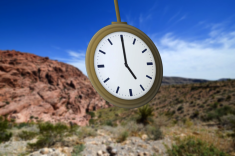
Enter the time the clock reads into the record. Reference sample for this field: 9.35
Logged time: 5.00
